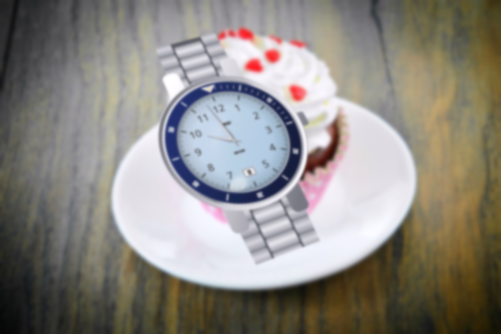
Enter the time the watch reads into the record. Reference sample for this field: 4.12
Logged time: 9.58
